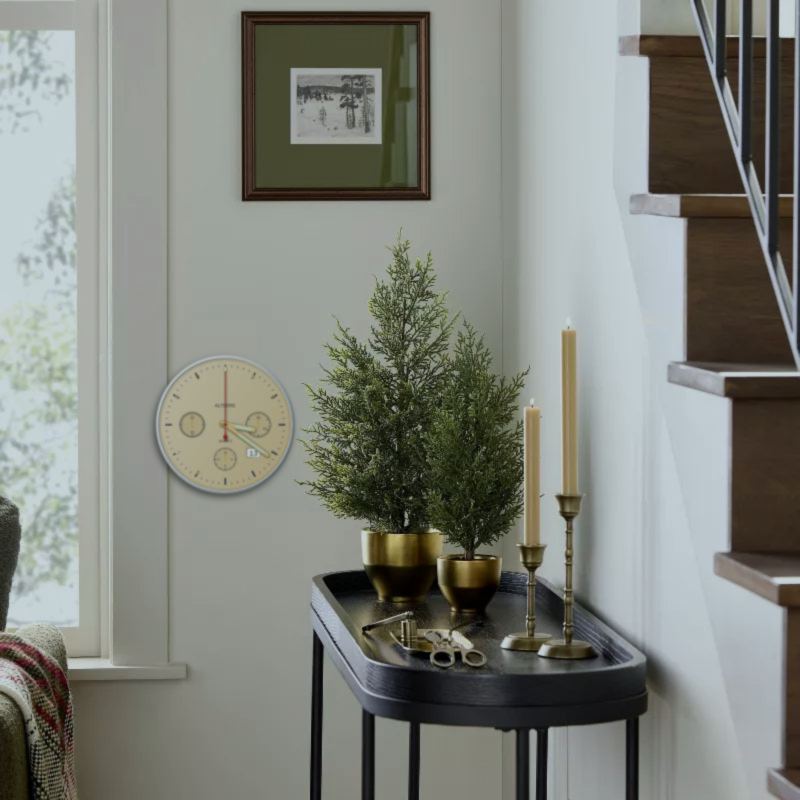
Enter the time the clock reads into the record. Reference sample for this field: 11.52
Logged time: 3.21
